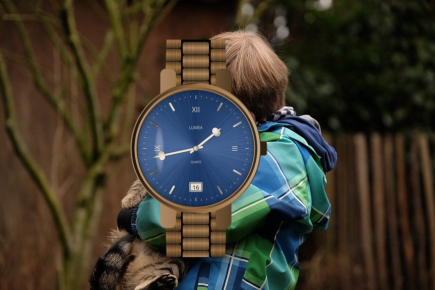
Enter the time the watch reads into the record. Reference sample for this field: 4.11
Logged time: 1.43
